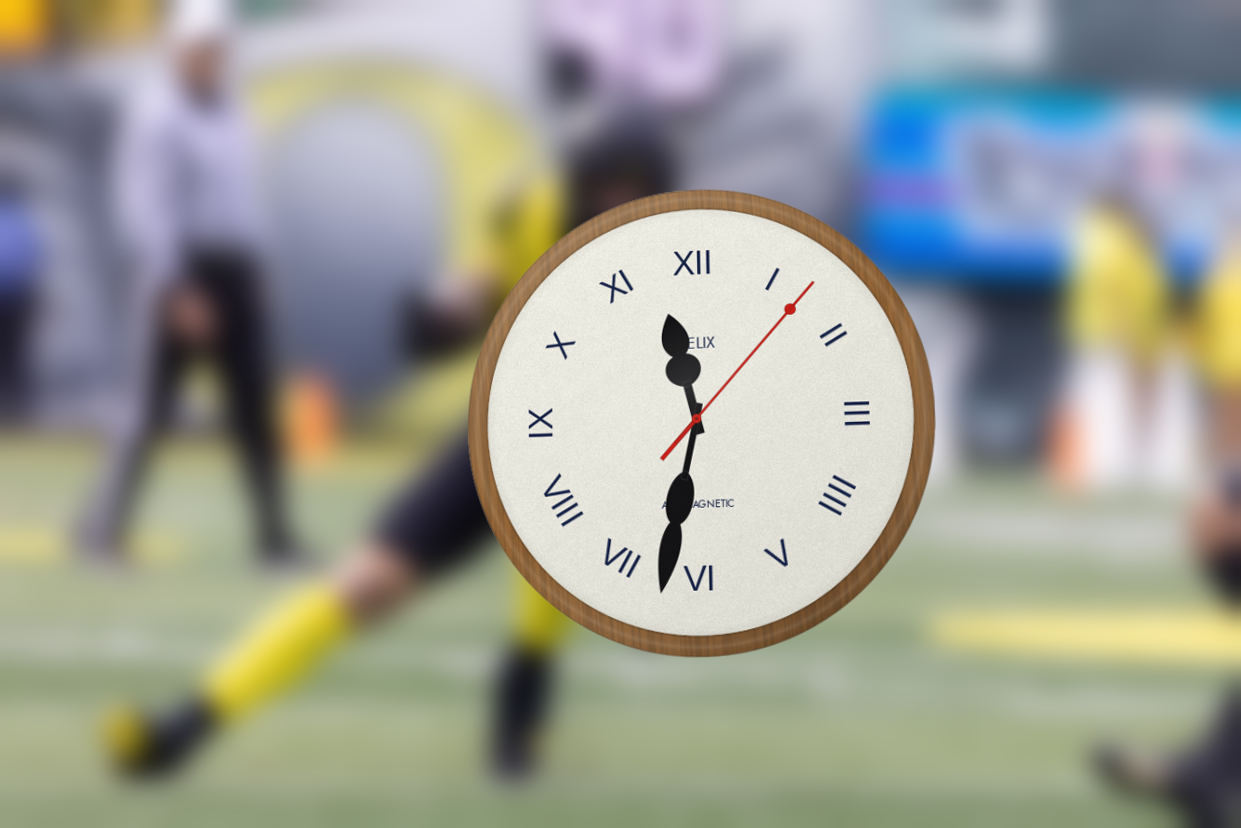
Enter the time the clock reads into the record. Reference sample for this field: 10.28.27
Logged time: 11.32.07
